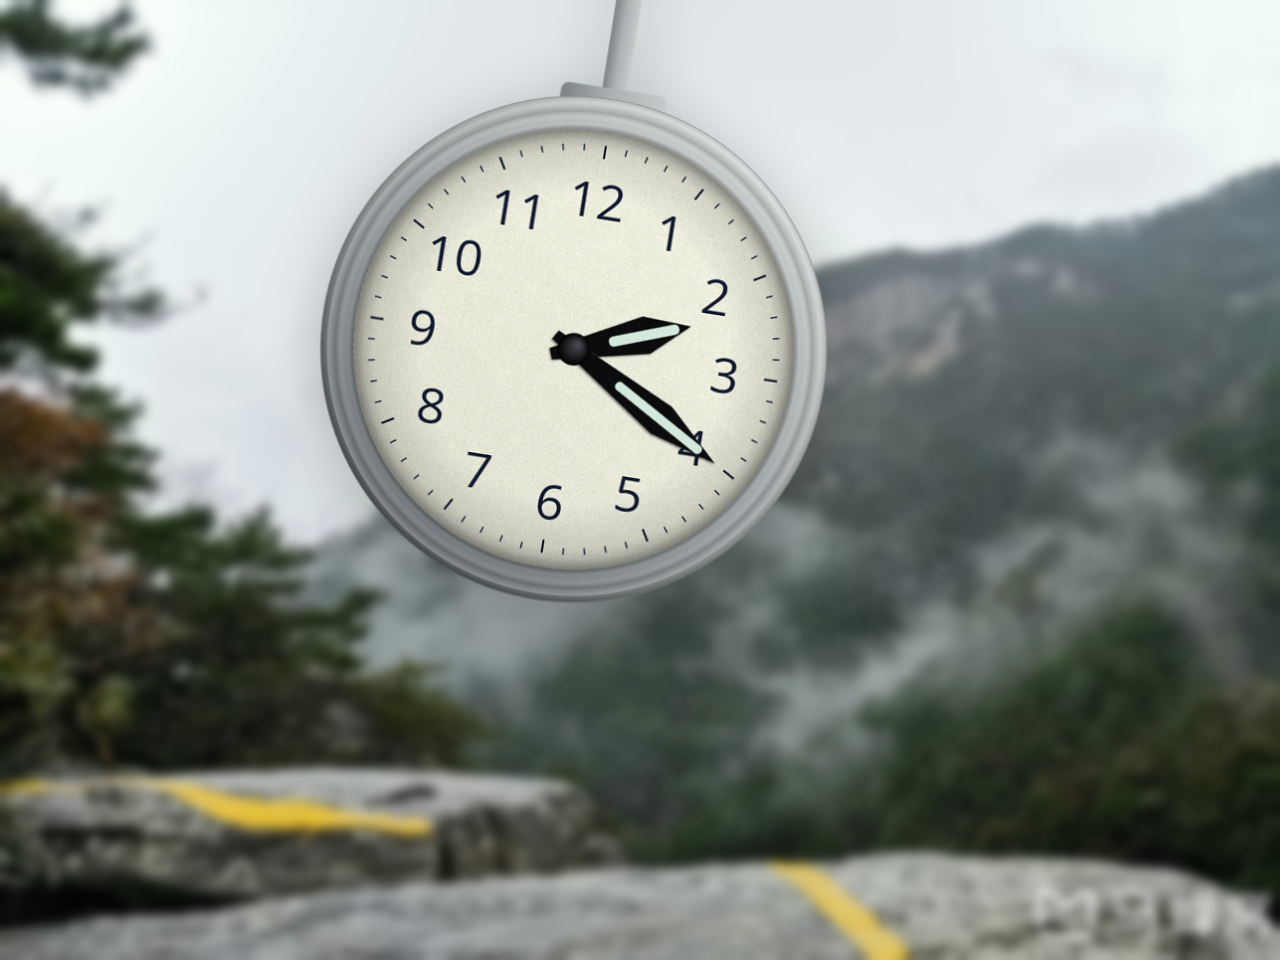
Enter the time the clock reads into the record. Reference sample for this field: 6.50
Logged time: 2.20
